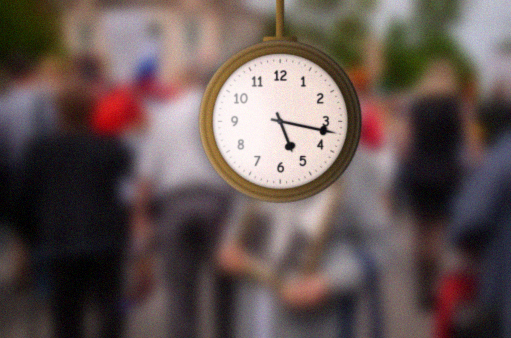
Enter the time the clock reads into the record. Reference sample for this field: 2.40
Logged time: 5.17
